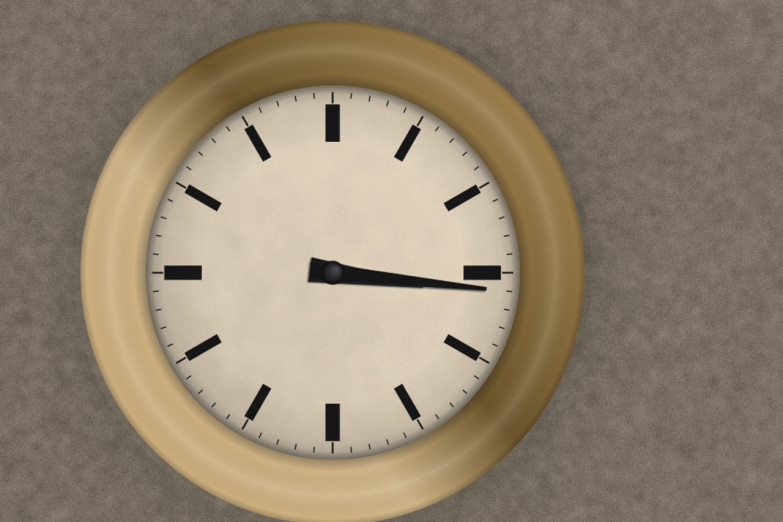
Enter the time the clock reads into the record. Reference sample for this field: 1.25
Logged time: 3.16
